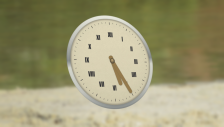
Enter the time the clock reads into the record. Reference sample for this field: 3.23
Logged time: 5.25
